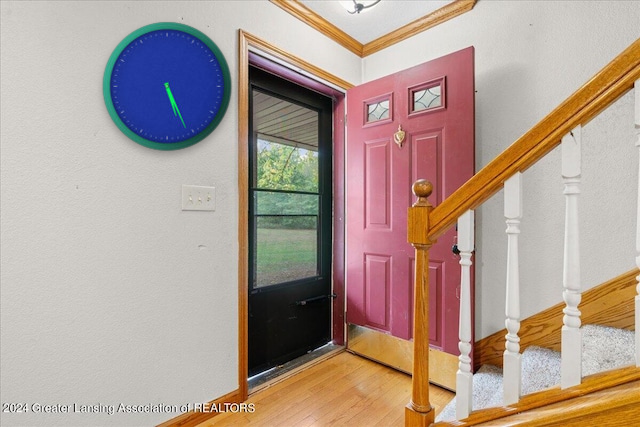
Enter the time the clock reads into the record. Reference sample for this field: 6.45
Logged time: 5.26
